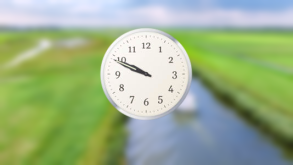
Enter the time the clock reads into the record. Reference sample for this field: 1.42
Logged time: 9.49
